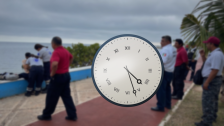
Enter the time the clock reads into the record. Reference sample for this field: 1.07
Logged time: 4.27
